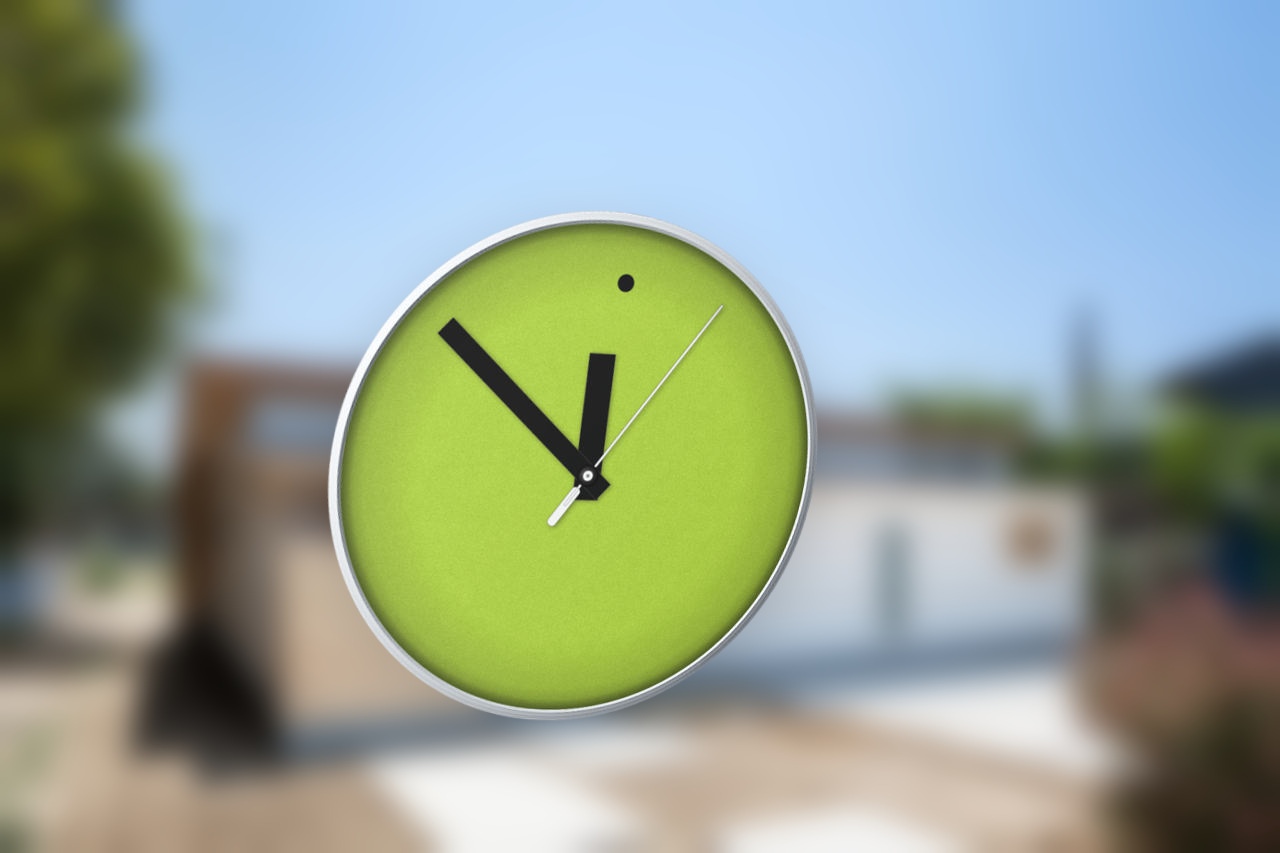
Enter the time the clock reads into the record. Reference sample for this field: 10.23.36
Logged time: 11.51.05
